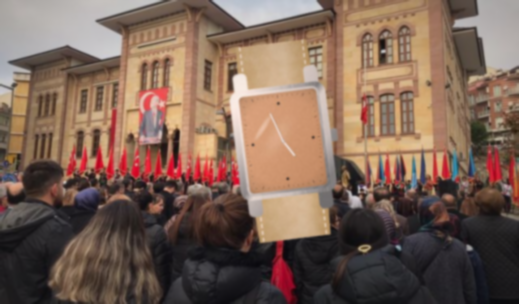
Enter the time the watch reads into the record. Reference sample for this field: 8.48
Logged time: 4.57
